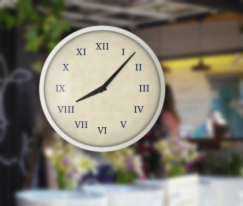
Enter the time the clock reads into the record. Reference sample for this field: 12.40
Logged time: 8.07
